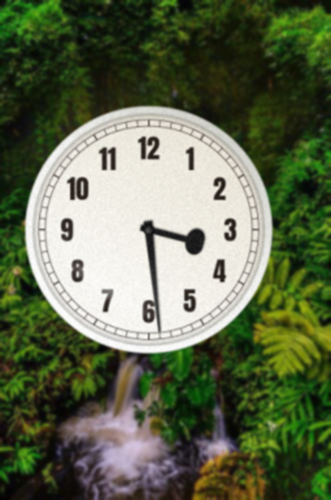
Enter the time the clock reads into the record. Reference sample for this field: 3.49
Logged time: 3.29
